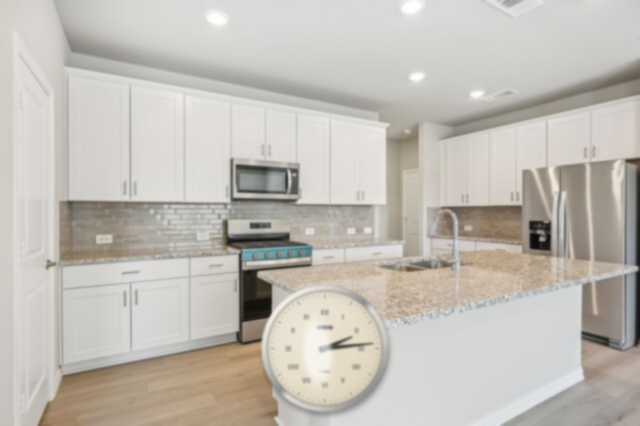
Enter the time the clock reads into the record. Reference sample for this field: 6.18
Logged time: 2.14
